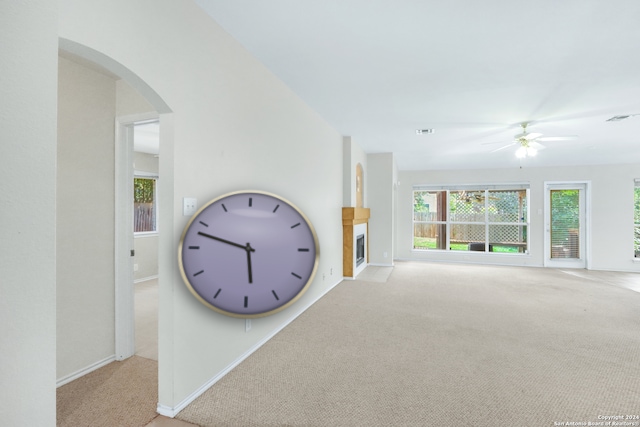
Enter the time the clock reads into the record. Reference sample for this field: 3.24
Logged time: 5.48
